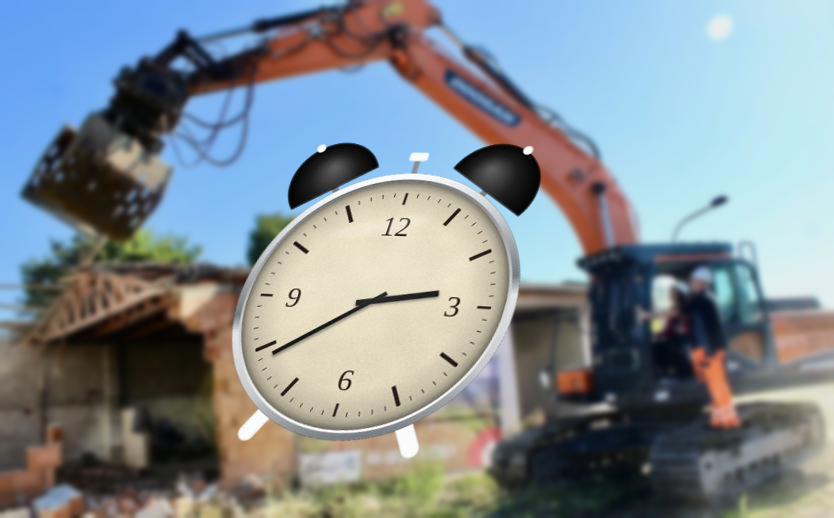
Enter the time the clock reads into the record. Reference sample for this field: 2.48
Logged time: 2.39
